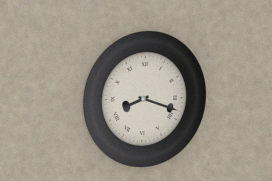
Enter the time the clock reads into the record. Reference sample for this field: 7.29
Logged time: 8.18
